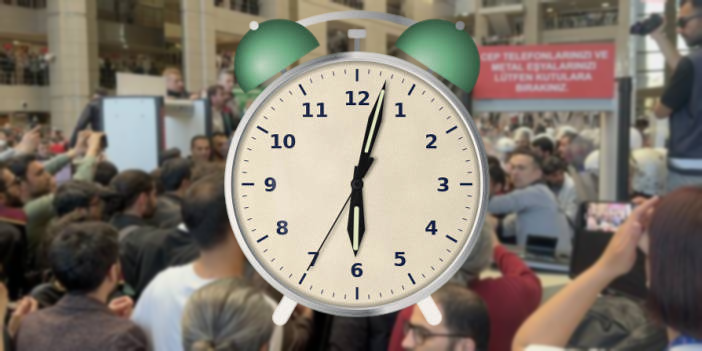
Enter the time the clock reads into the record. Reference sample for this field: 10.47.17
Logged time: 6.02.35
